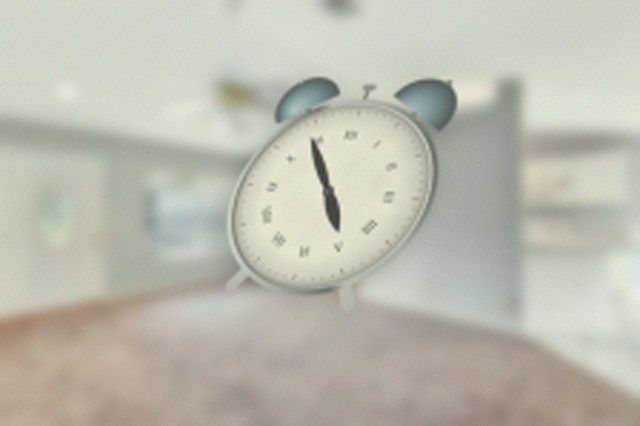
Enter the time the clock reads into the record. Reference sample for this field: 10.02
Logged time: 4.54
